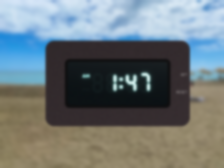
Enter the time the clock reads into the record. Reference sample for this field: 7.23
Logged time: 1.47
